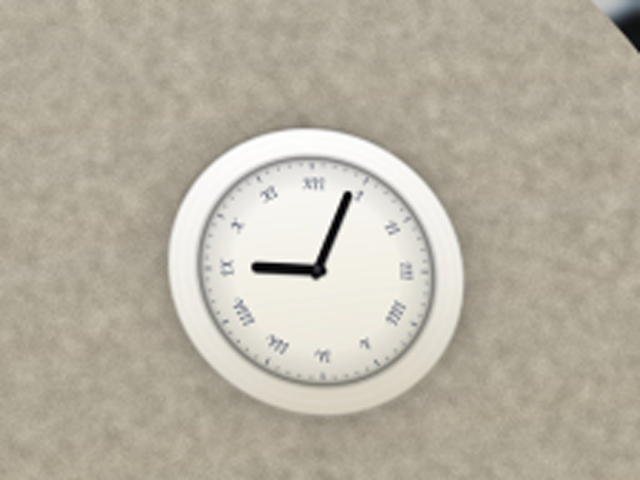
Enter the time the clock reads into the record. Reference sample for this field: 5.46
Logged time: 9.04
